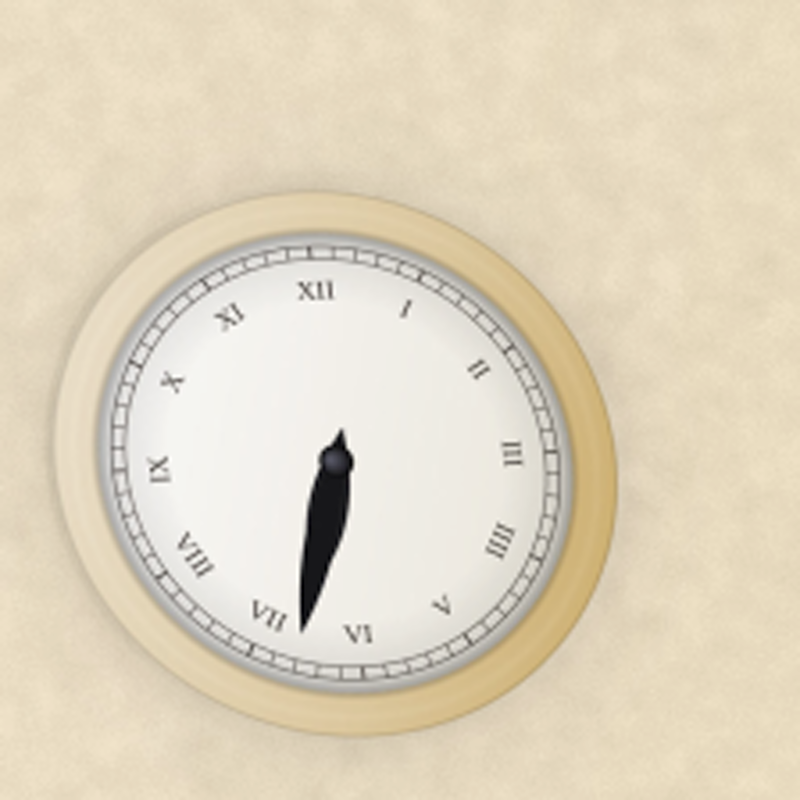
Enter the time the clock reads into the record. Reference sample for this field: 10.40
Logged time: 6.33
